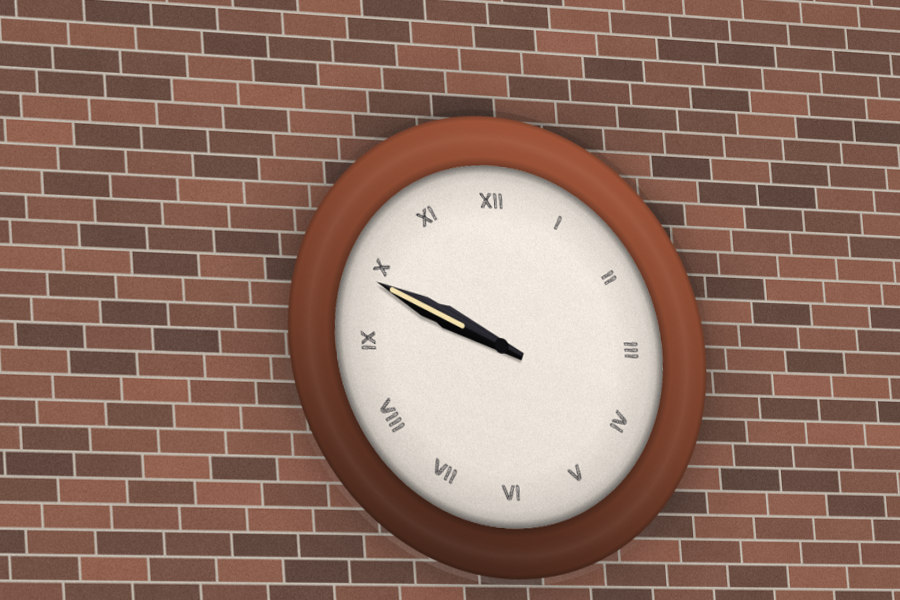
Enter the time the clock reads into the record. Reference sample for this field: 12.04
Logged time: 9.49
